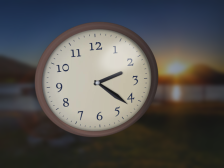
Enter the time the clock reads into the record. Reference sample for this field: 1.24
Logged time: 2.22
